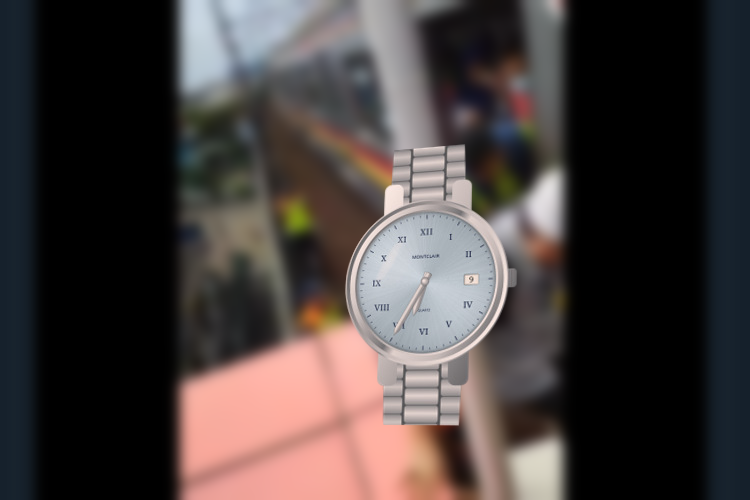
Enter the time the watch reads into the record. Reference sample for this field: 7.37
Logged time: 6.35
